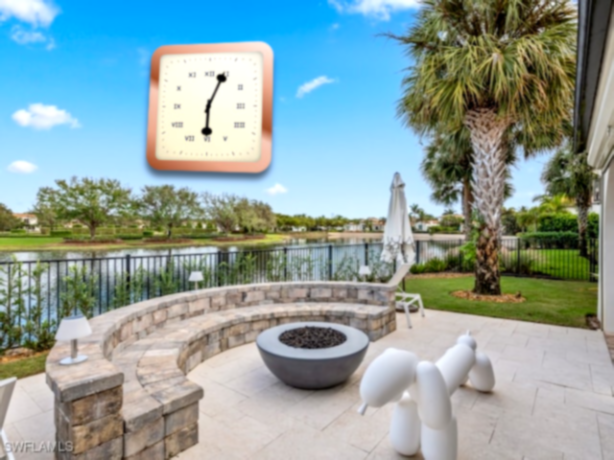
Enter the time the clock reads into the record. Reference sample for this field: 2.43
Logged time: 6.04
